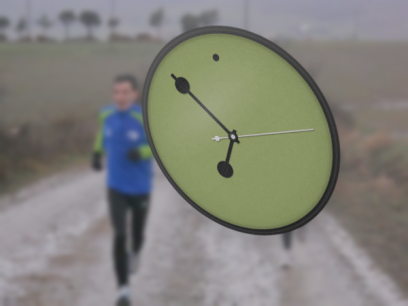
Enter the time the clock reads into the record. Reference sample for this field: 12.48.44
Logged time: 6.53.14
